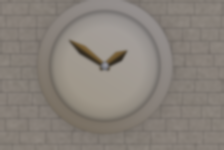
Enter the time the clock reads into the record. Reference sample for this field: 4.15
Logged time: 1.51
